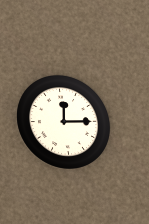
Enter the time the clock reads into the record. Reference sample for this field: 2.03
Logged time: 12.15
